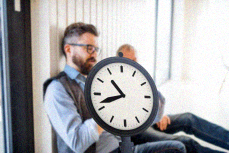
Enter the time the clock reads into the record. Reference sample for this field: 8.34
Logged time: 10.42
